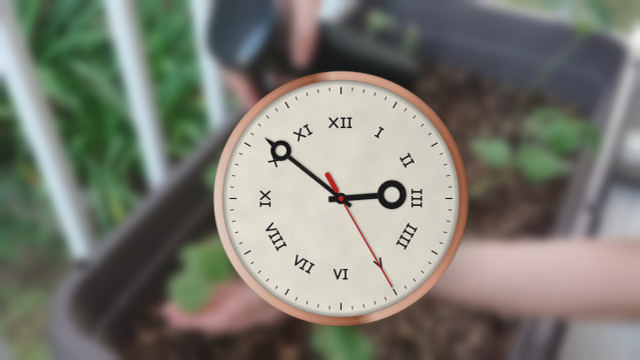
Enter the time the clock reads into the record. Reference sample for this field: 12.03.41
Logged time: 2.51.25
